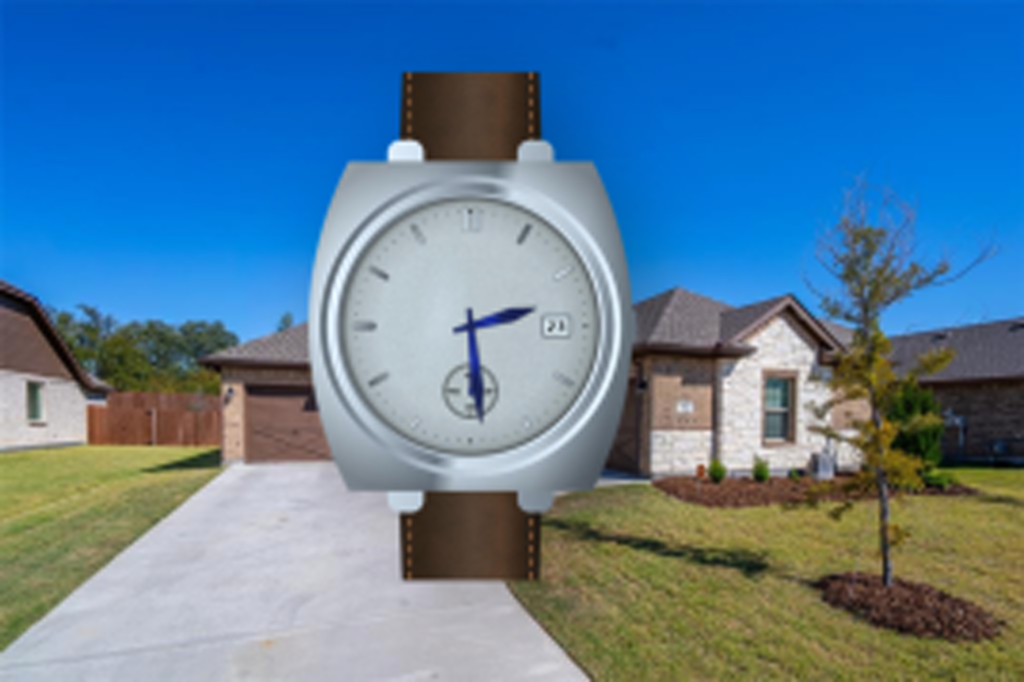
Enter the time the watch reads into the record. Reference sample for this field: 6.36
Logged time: 2.29
